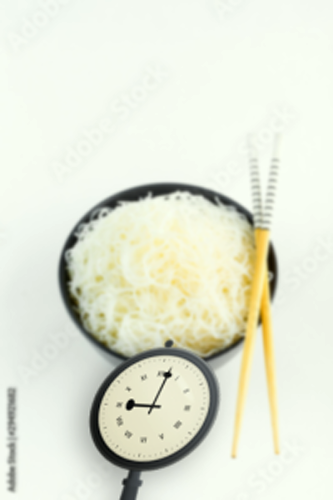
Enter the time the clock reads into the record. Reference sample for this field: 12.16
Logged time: 9.02
